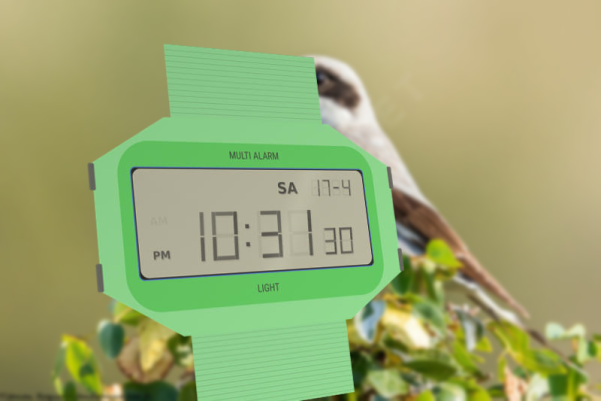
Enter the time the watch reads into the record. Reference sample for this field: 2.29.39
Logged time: 10.31.30
